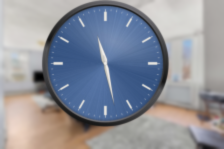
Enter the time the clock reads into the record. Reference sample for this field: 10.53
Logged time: 11.28
